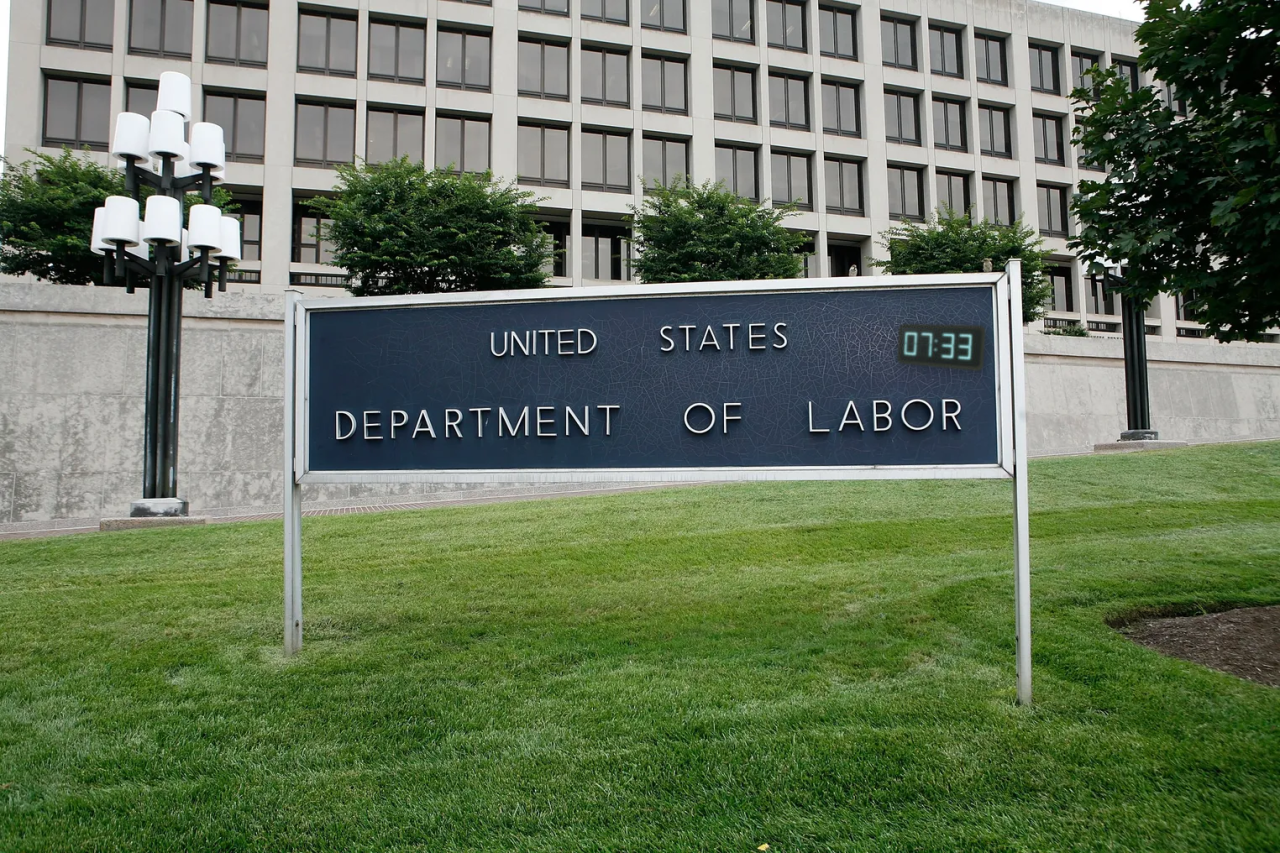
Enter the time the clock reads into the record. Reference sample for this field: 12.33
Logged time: 7.33
